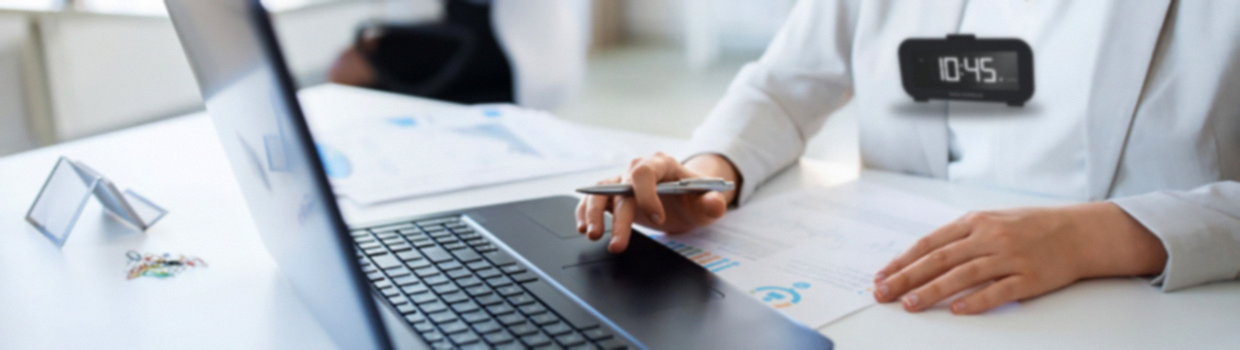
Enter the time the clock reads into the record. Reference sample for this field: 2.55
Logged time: 10.45
